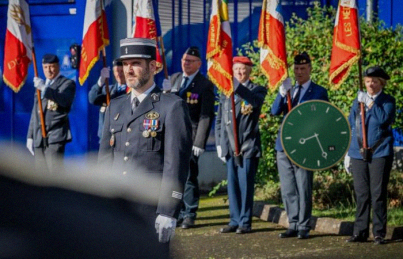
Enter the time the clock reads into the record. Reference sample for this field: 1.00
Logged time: 8.27
